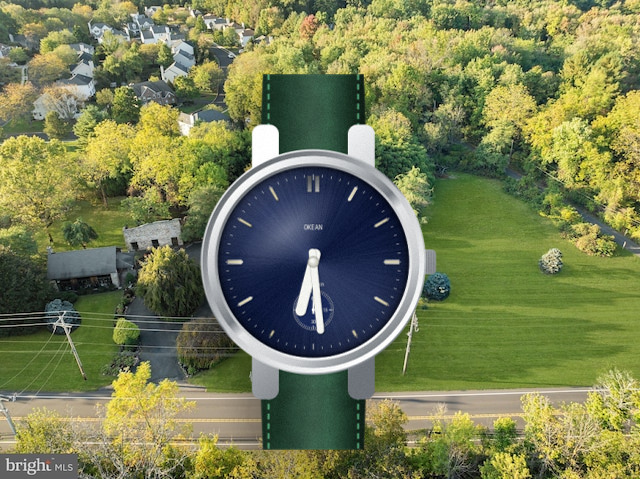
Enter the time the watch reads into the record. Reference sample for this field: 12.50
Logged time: 6.29
